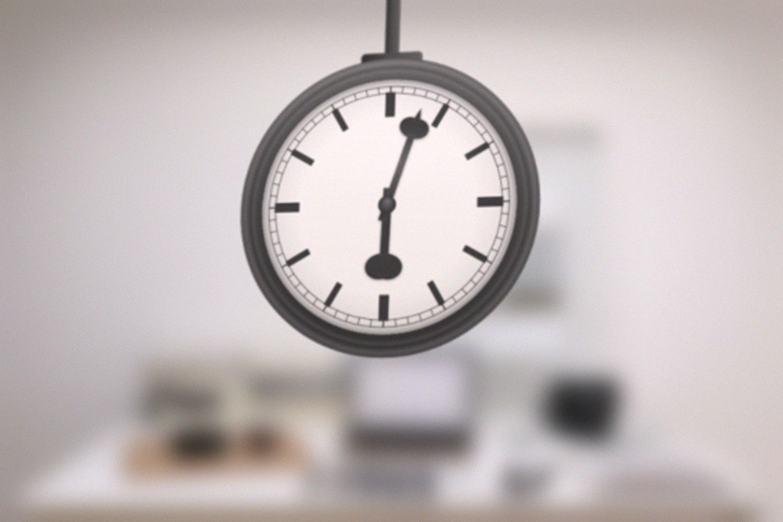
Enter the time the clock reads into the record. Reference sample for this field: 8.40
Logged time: 6.03
